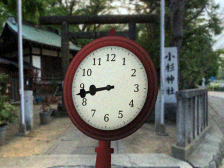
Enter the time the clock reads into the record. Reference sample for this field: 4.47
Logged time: 8.43
